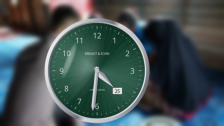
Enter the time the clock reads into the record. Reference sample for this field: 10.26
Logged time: 4.31
